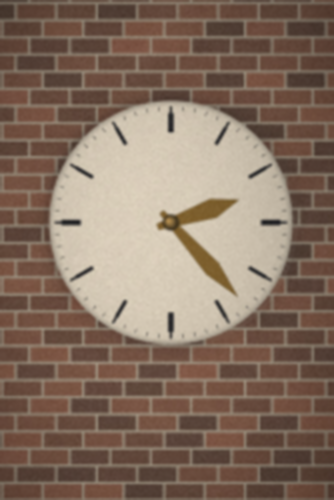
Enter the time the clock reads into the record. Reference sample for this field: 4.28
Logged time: 2.23
